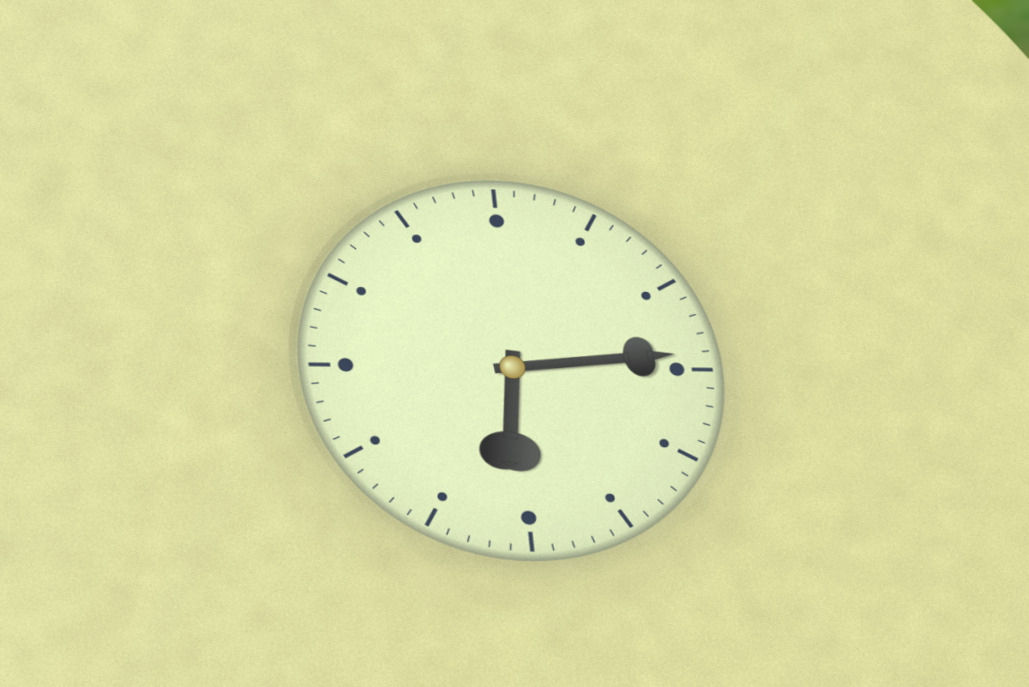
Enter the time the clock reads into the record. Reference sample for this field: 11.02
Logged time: 6.14
